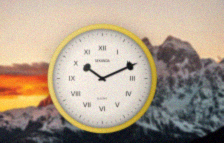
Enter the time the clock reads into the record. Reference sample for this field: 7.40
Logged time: 10.11
